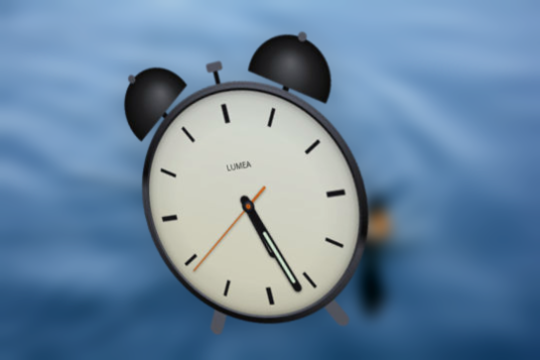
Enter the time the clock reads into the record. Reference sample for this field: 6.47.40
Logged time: 5.26.39
